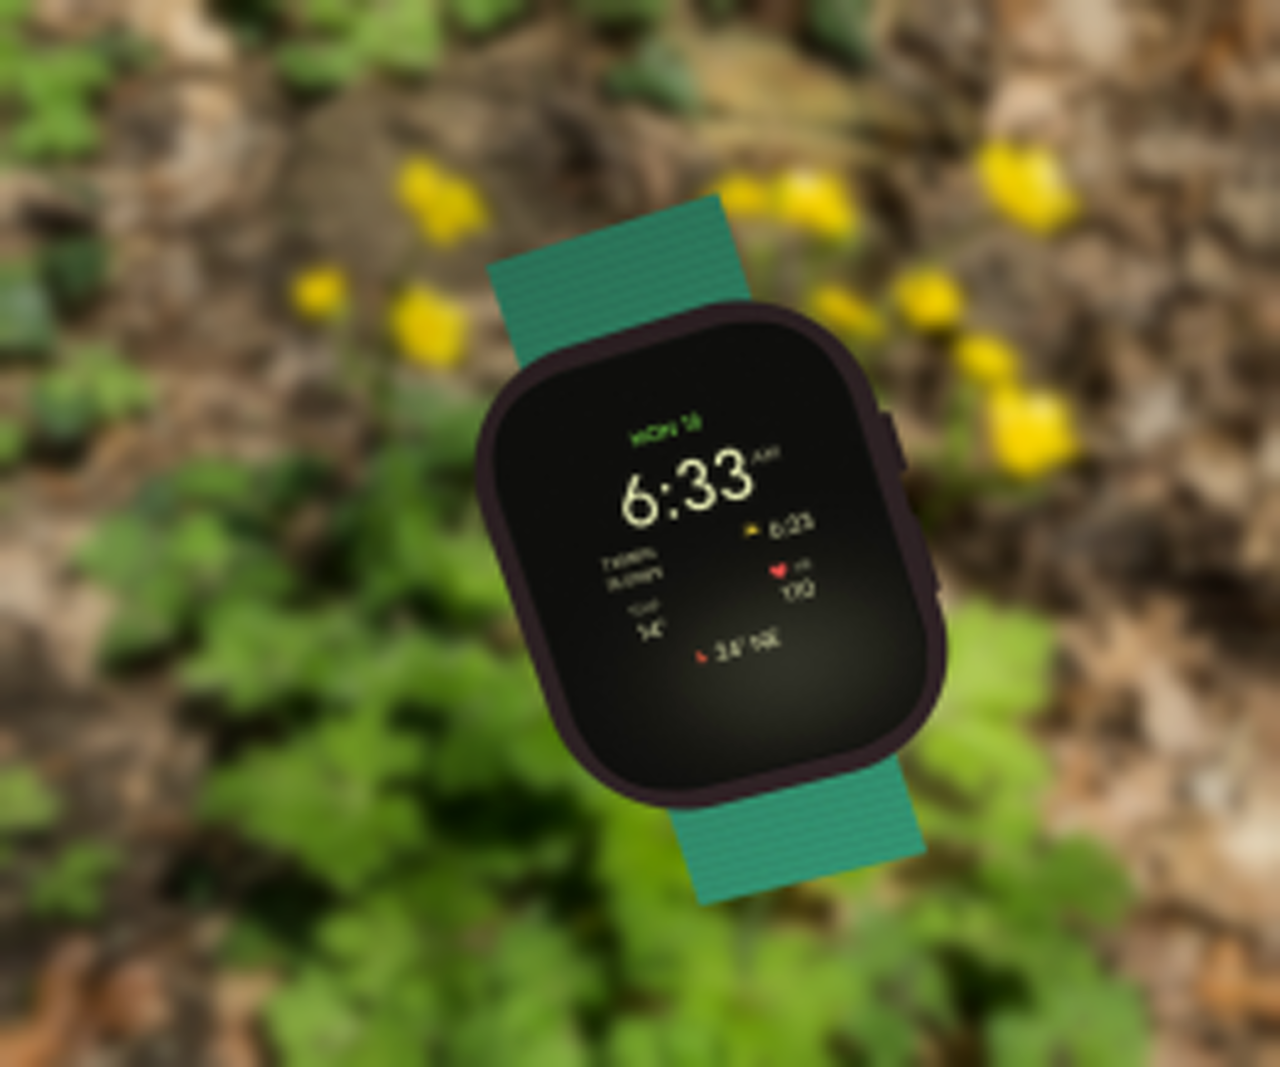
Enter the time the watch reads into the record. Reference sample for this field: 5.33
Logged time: 6.33
